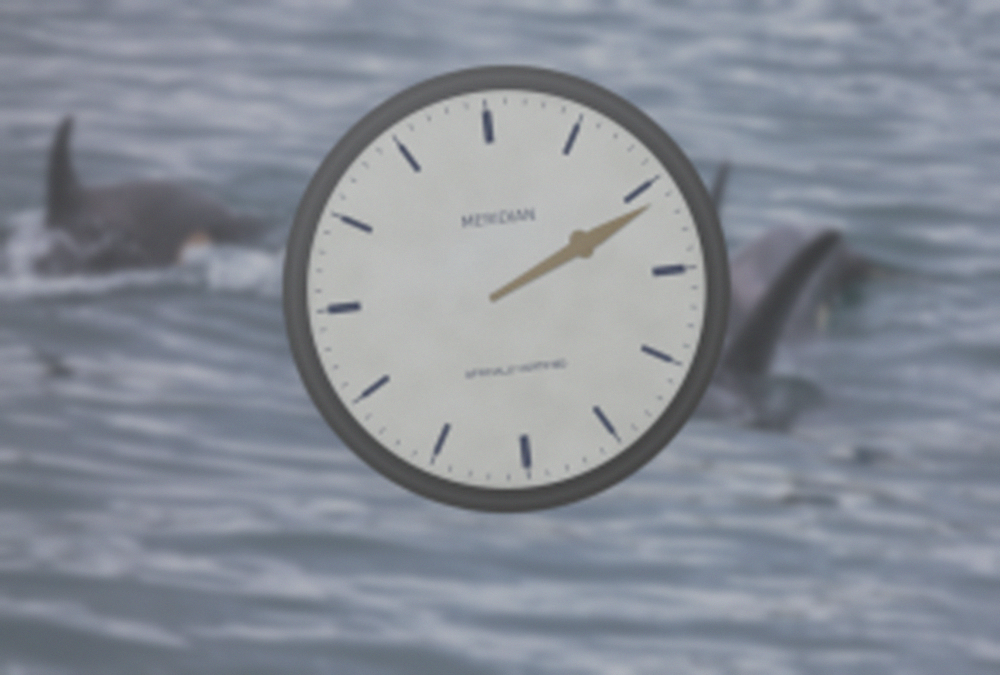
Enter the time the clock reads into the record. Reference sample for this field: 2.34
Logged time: 2.11
